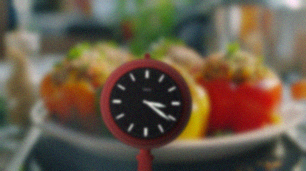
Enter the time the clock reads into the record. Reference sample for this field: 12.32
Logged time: 3.21
